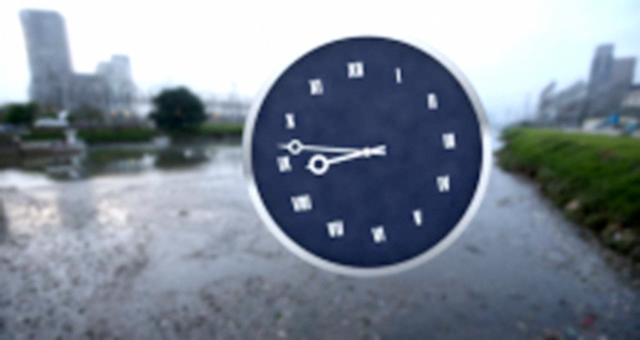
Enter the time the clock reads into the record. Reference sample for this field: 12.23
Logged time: 8.47
